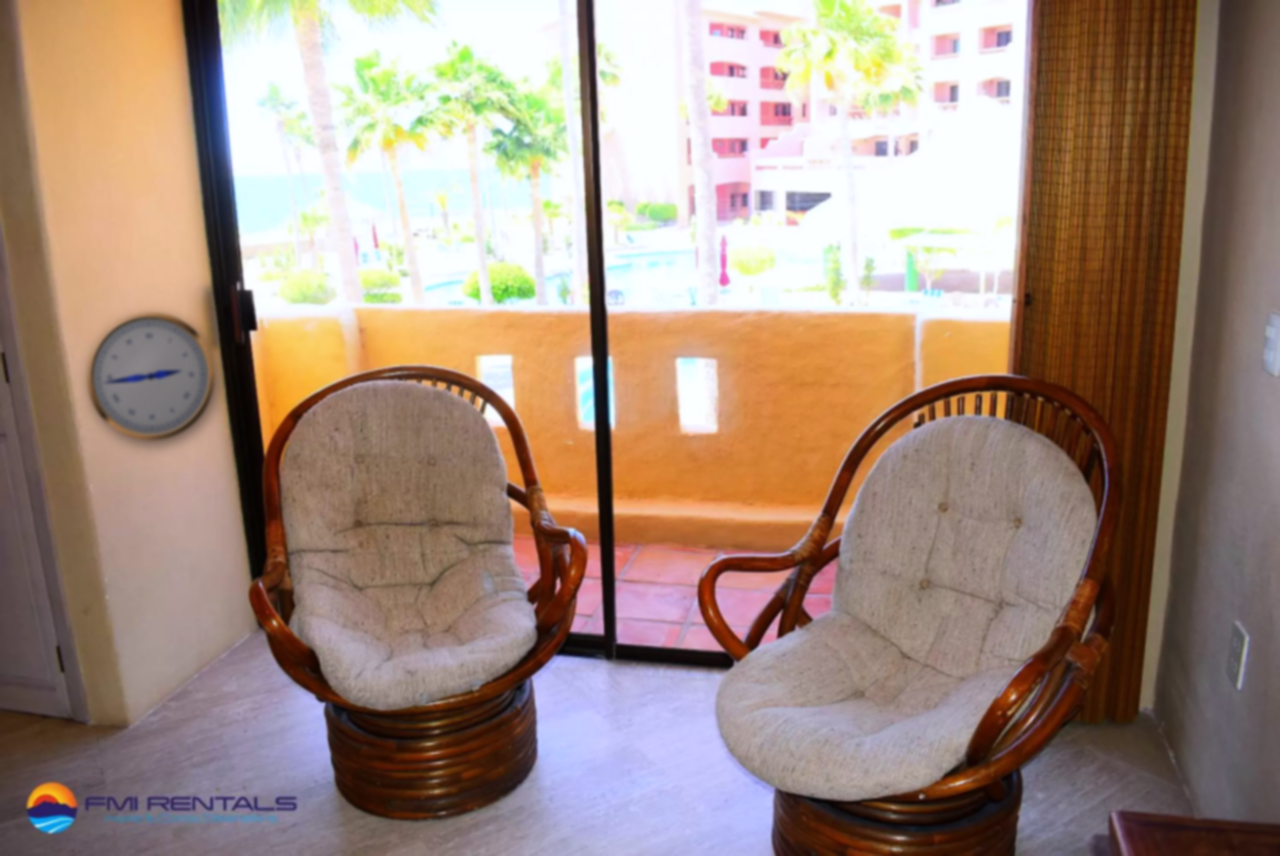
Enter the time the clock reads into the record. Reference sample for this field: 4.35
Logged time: 2.44
